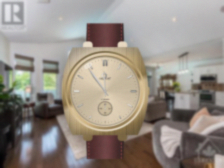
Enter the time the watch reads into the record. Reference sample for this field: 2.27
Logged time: 11.54
